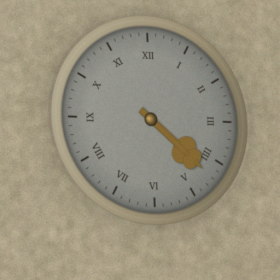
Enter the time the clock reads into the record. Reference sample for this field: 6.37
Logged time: 4.22
